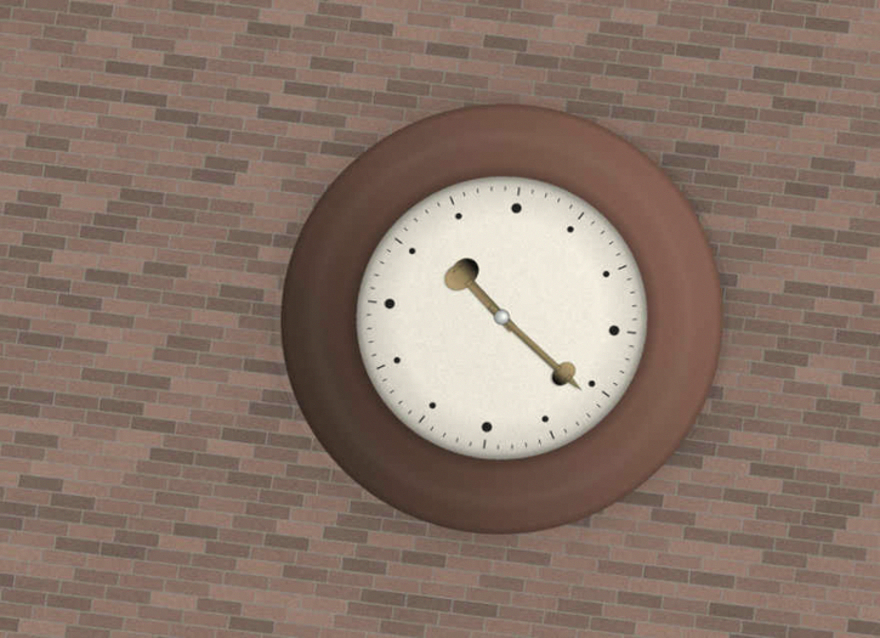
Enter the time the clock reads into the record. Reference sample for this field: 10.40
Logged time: 10.21
